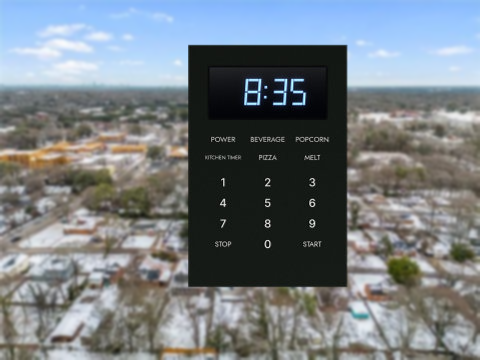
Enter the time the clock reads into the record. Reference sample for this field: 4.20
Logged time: 8.35
